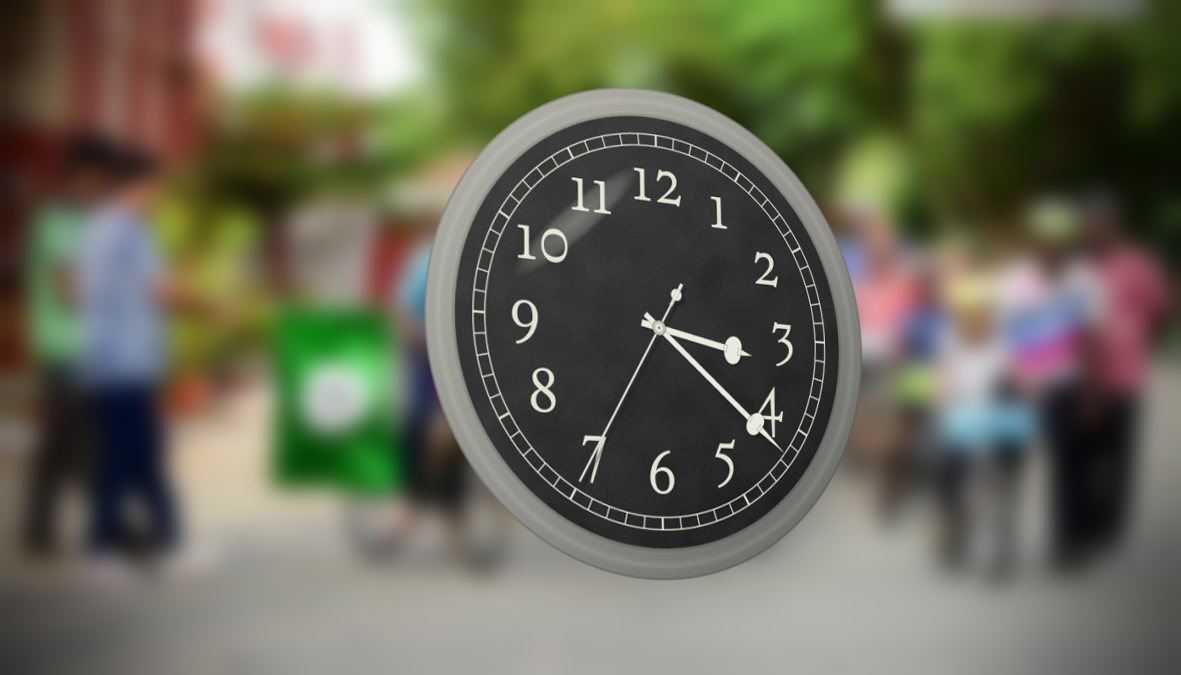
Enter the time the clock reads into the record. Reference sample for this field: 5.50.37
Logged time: 3.21.35
